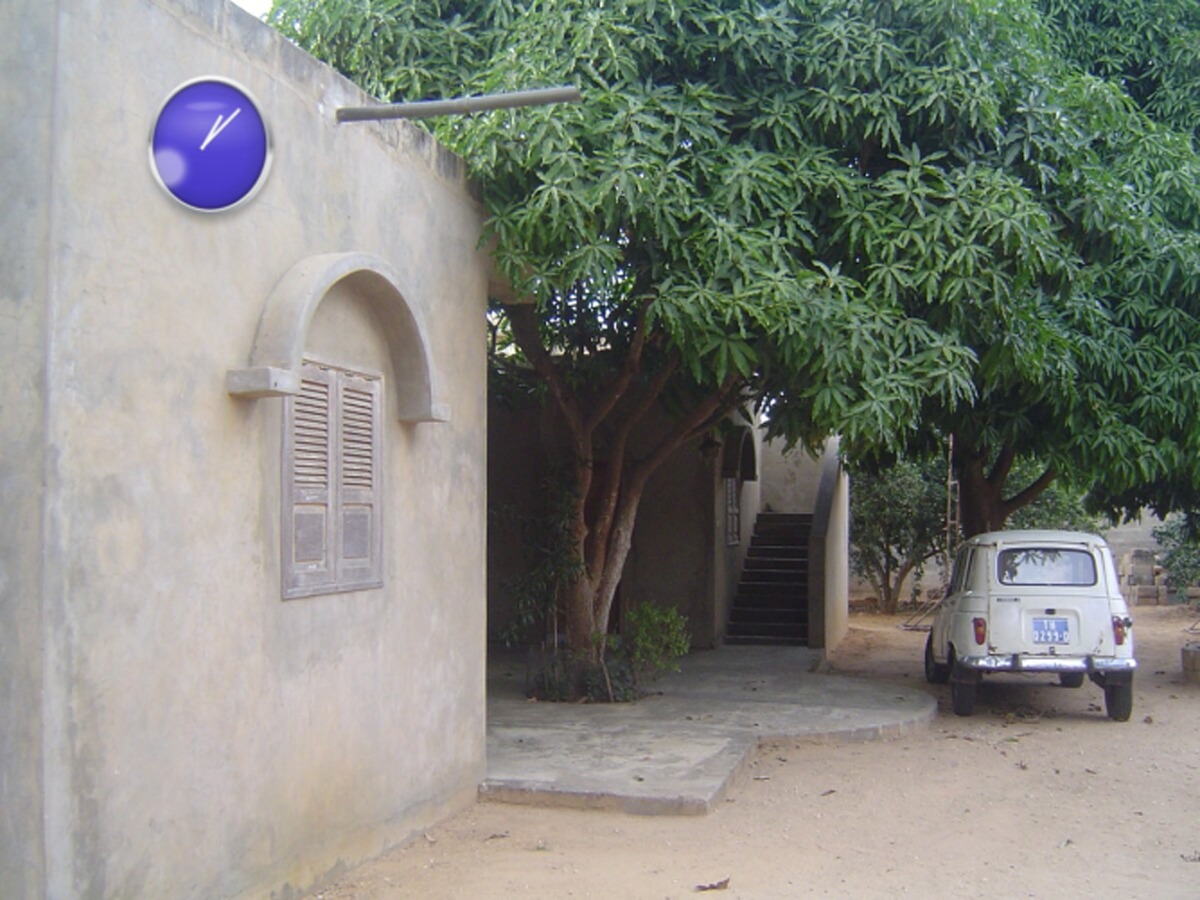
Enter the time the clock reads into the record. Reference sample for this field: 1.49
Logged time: 1.08
